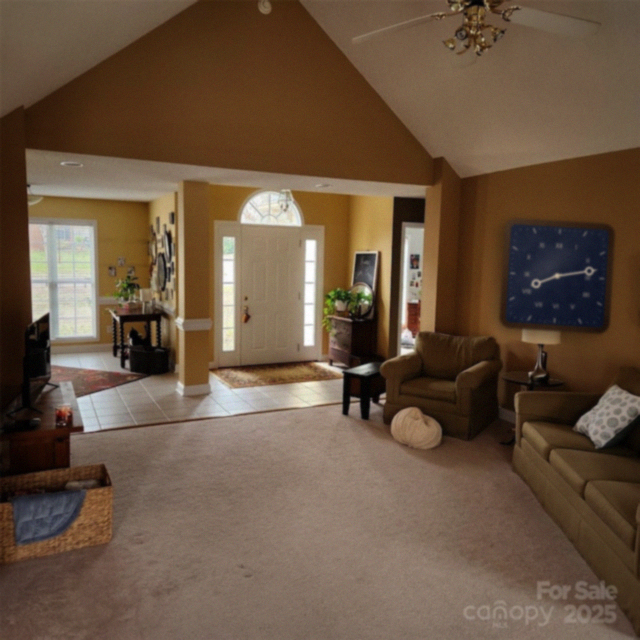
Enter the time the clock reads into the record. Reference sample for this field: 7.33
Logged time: 8.13
